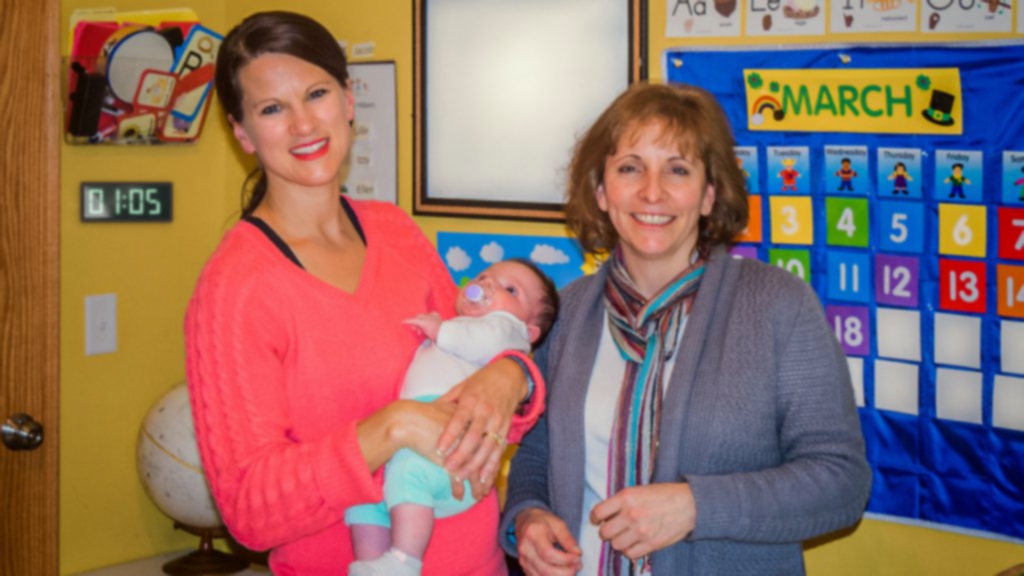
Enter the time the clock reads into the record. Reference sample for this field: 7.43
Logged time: 1.05
